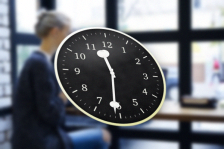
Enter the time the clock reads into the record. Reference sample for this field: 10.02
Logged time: 11.31
